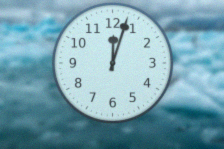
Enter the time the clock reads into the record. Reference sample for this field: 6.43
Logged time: 12.03
